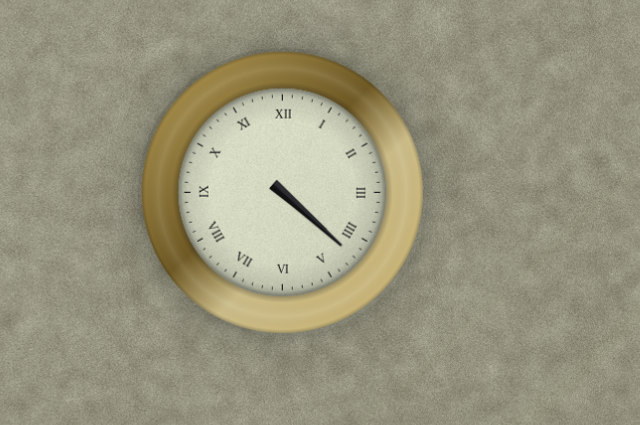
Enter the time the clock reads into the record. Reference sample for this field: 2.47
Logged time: 4.22
